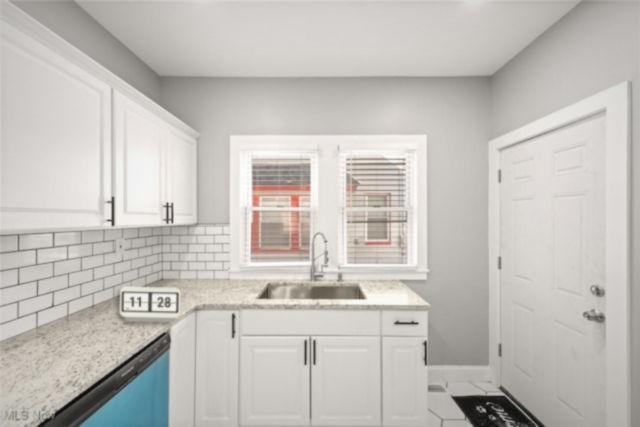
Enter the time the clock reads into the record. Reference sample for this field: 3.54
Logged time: 11.28
